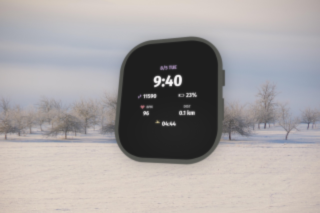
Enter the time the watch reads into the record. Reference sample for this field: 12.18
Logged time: 9.40
